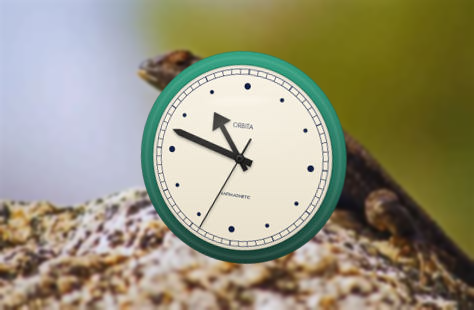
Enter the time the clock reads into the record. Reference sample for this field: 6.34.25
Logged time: 10.47.34
